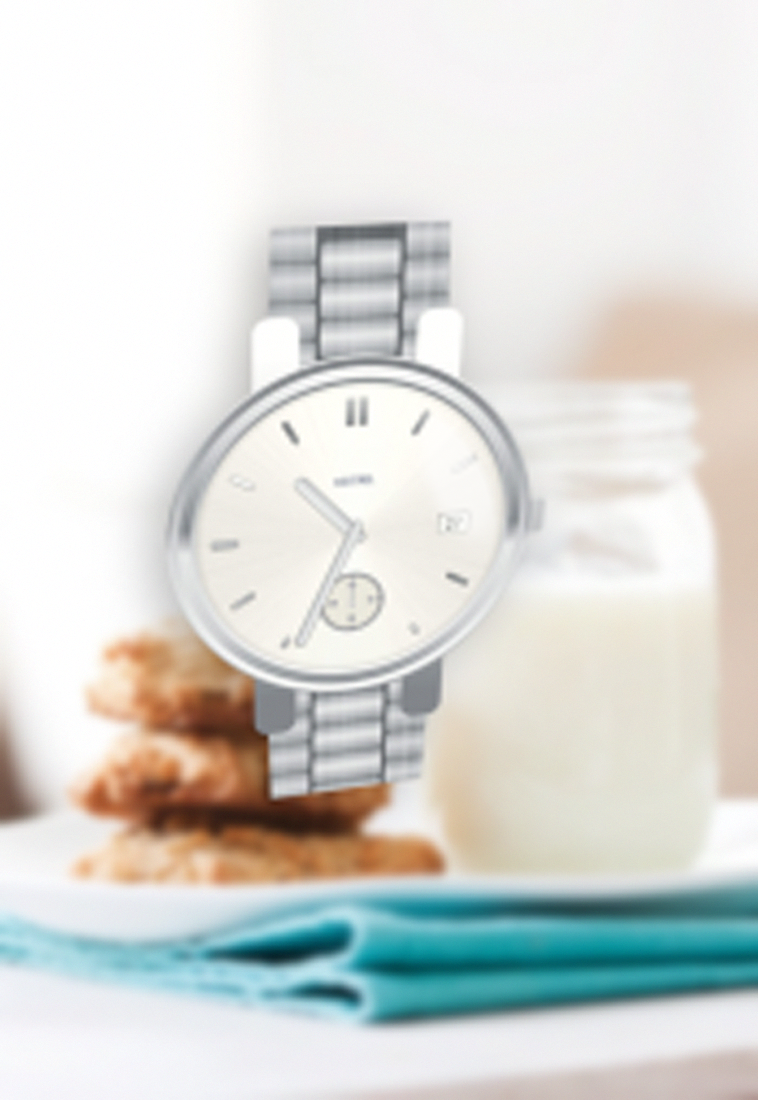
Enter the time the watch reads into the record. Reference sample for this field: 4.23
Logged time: 10.34
